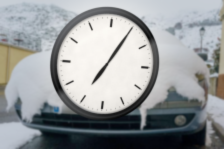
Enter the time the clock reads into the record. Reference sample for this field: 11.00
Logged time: 7.05
